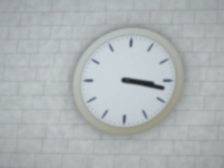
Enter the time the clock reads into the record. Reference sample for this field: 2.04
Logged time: 3.17
